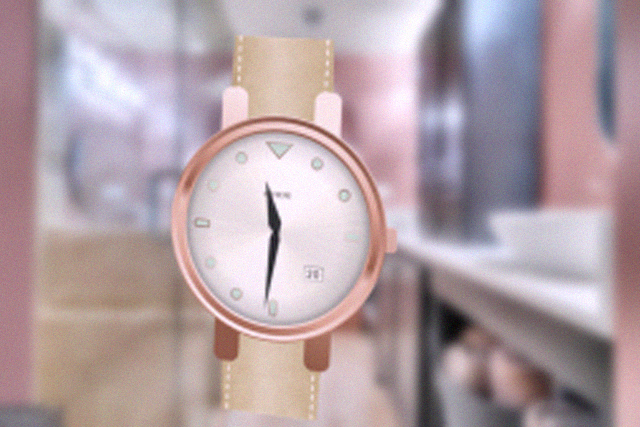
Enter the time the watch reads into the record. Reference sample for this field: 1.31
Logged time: 11.31
